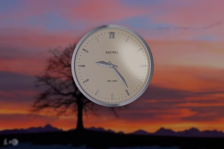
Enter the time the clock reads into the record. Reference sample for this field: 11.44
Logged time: 9.24
